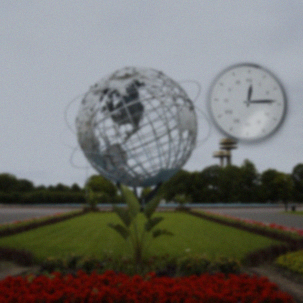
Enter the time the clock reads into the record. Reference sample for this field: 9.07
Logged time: 12.14
